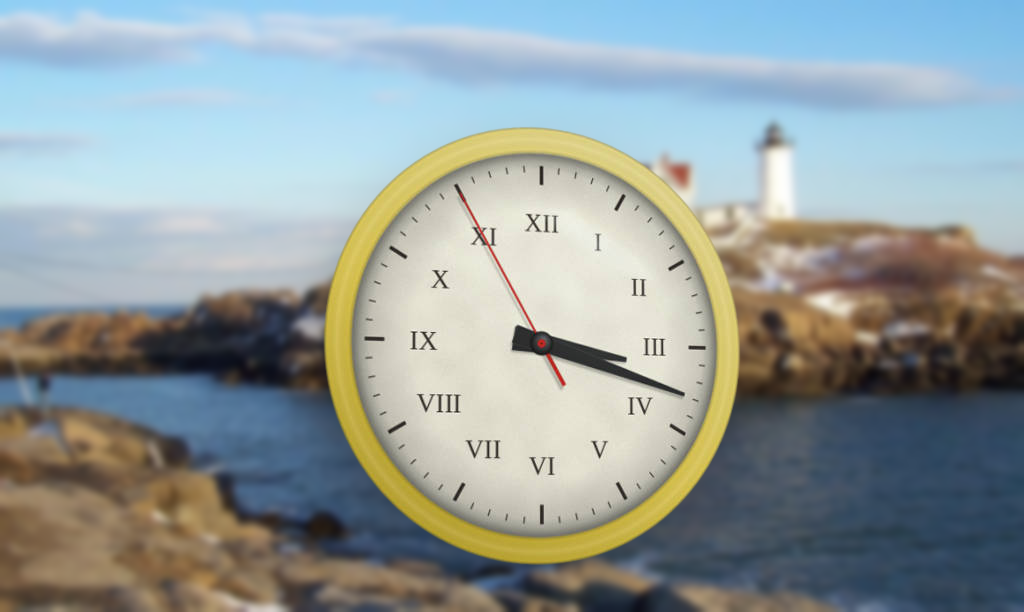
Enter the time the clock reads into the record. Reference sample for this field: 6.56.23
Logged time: 3.17.55
